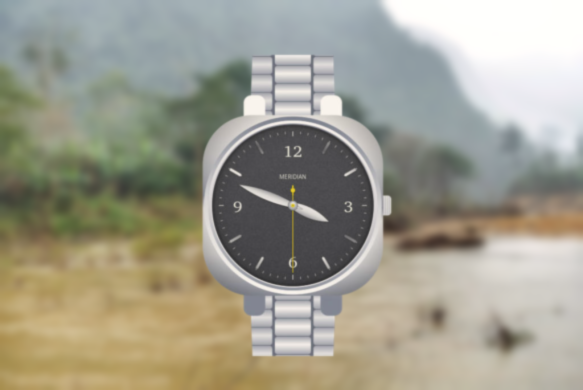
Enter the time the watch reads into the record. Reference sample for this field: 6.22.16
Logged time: 3.48.30
